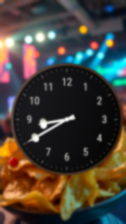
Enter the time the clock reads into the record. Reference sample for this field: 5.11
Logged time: 8.40
